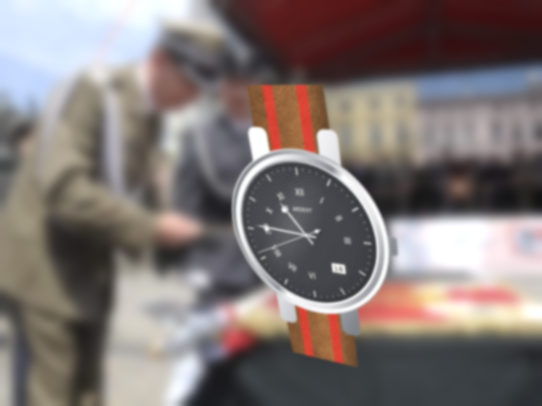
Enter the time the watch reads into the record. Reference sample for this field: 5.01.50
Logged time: 10.45.41
